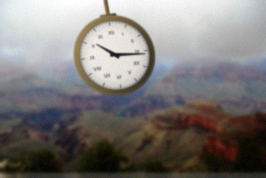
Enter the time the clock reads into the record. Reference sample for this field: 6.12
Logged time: 10.16
